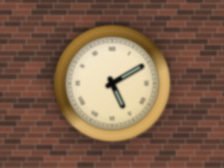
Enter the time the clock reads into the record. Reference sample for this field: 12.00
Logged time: 5.10
